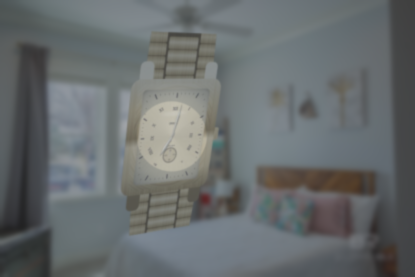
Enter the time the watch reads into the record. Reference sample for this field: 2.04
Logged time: 7.02
